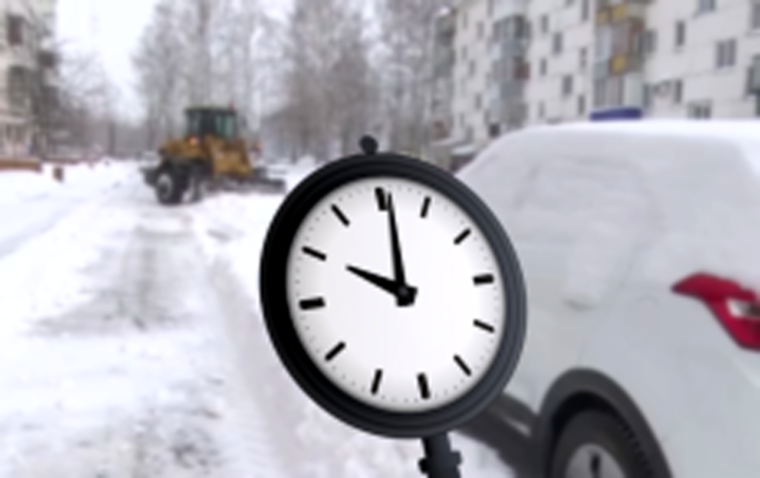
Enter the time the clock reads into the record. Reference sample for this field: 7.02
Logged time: 10.01
